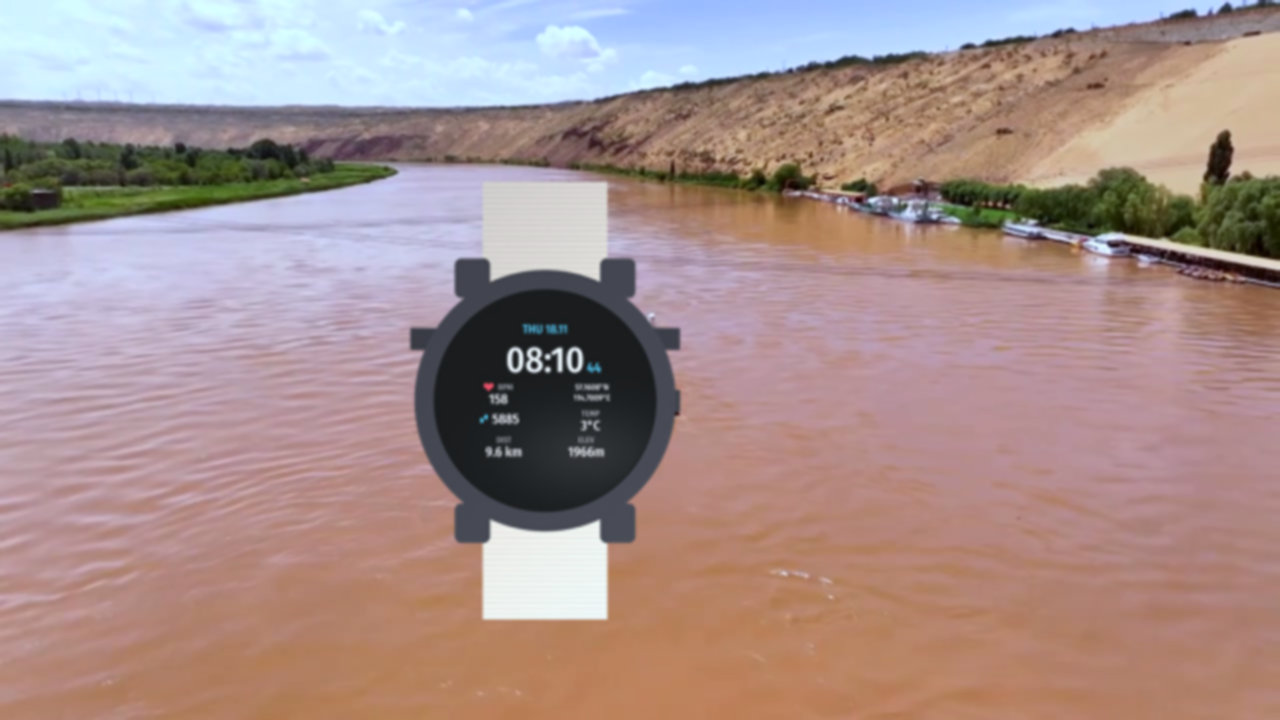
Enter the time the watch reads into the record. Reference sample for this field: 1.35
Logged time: 8.10
